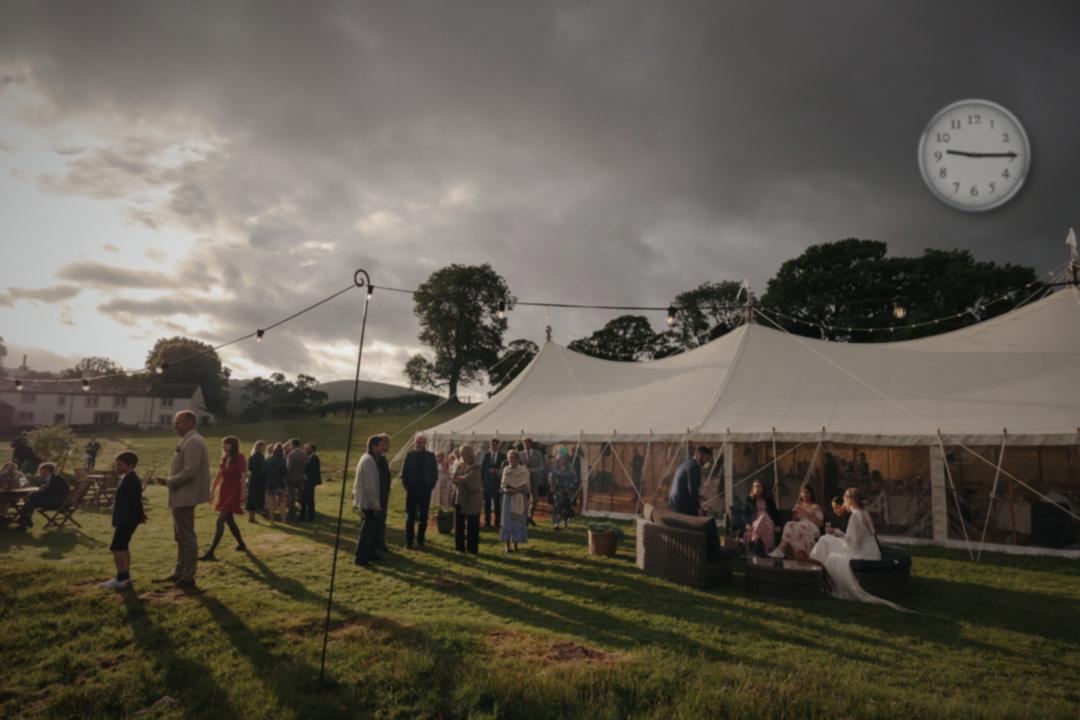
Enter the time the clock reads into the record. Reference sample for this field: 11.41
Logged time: 9.15
